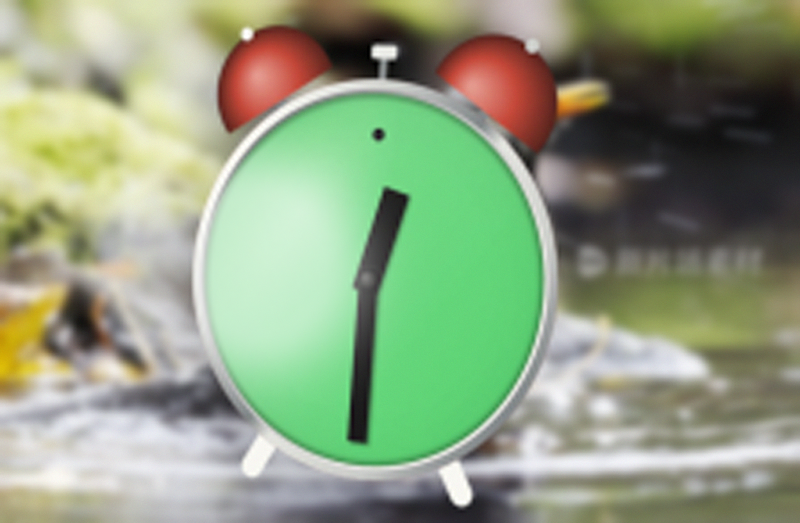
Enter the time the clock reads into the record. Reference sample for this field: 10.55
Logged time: 12.30
